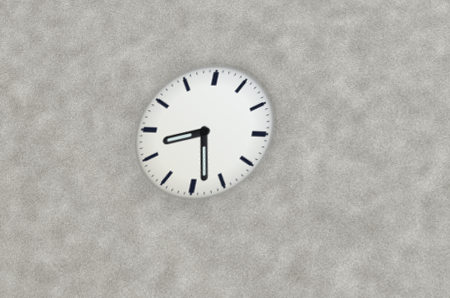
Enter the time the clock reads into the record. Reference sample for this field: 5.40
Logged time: 8.28
